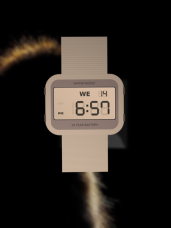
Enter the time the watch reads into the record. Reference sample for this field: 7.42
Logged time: 6.57
